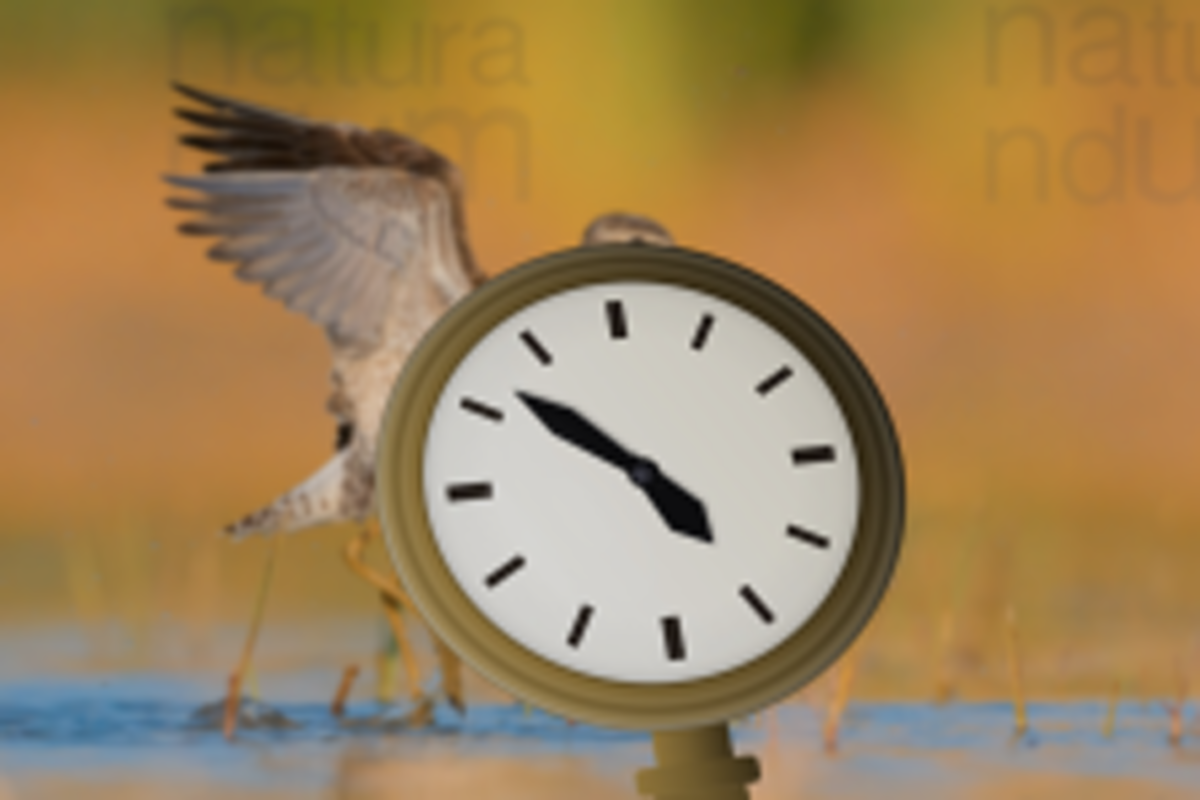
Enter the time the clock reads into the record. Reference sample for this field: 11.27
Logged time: 4.52
